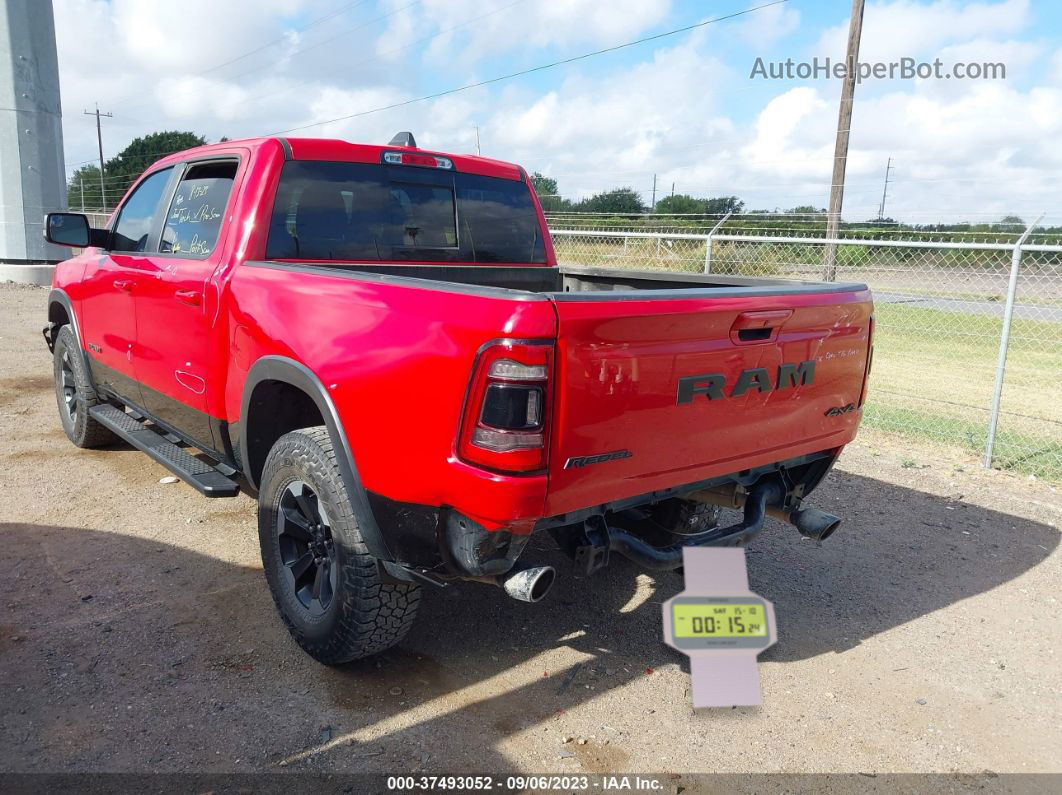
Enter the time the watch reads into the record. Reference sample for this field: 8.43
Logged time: 0.15
